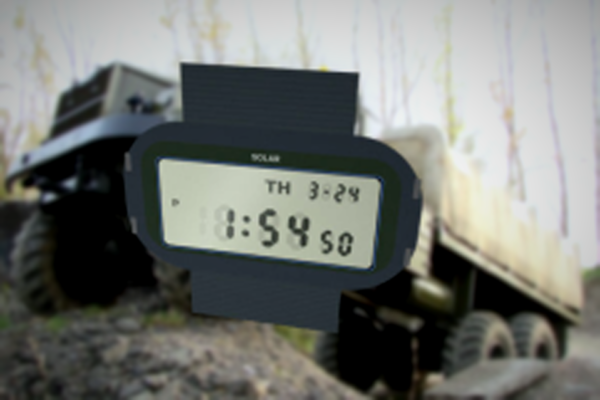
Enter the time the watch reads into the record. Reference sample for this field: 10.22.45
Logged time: 1.54.50
